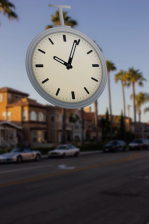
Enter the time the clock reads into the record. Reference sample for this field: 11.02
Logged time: 10.04
